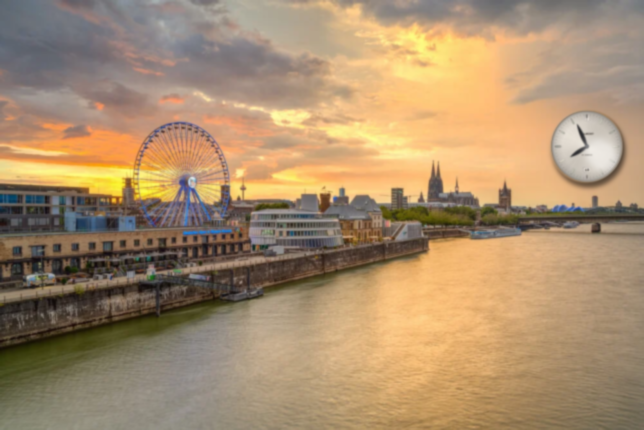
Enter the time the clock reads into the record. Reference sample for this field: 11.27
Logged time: 7.56
